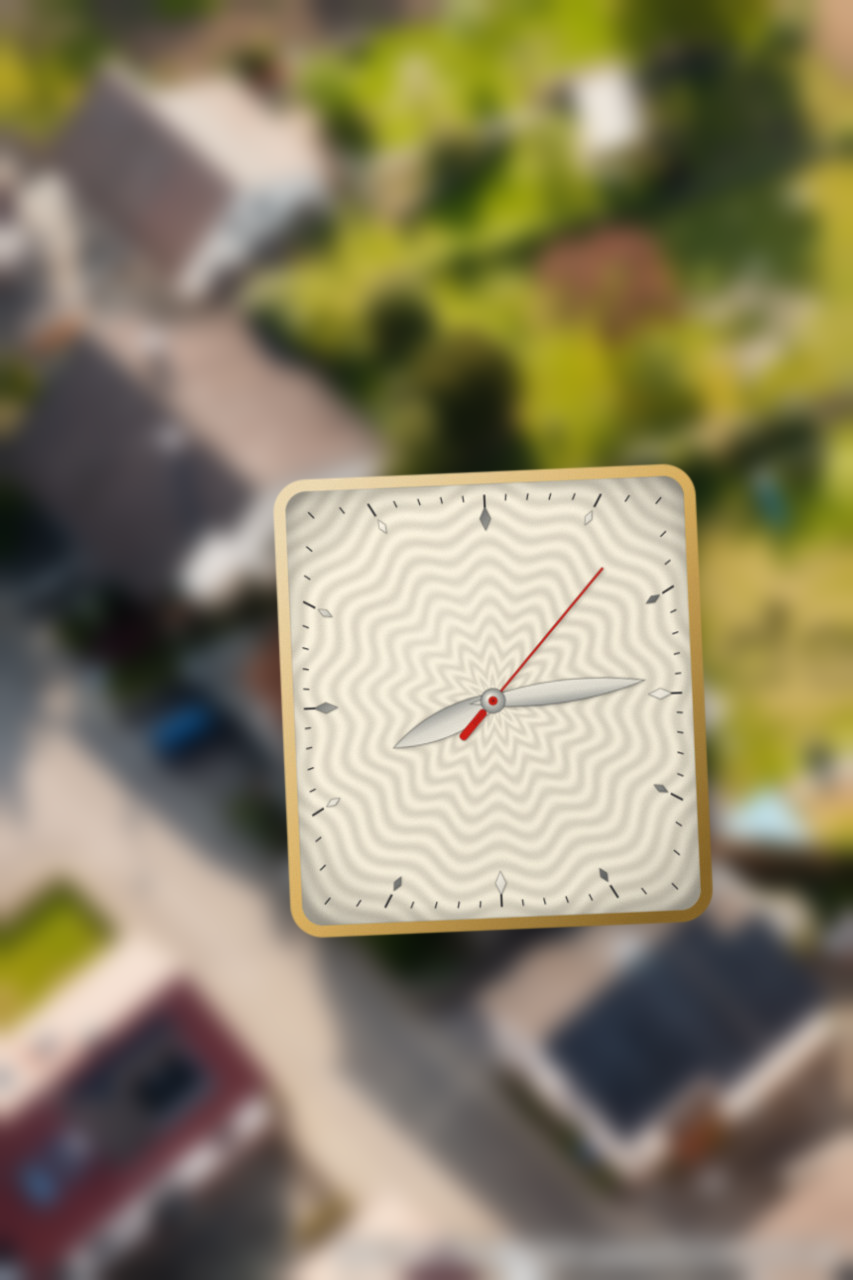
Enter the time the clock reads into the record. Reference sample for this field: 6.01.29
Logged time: 8.14.07
